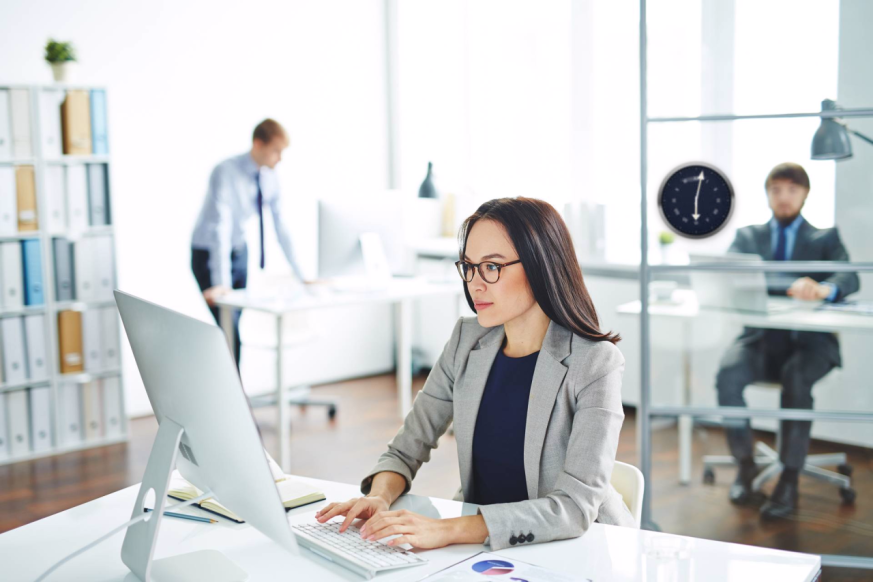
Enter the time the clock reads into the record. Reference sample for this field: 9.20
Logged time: 6.02
